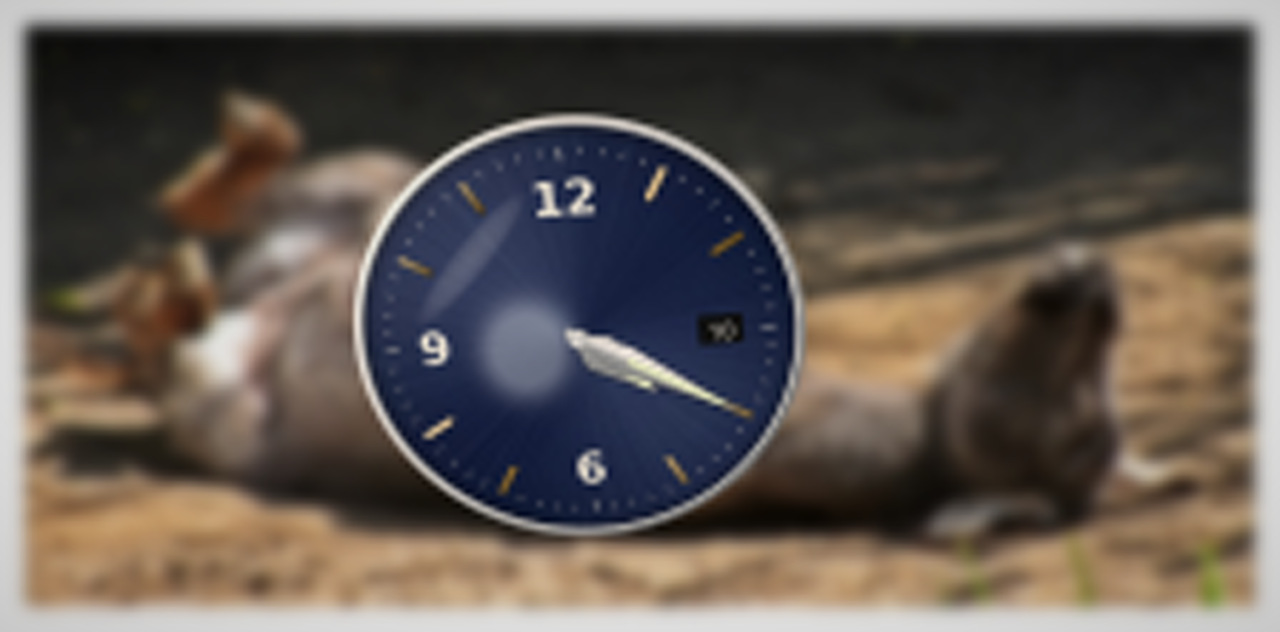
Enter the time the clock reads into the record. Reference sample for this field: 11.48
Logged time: 4.20
